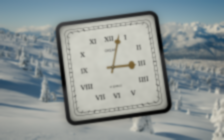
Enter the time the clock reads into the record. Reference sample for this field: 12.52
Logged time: 3.03
